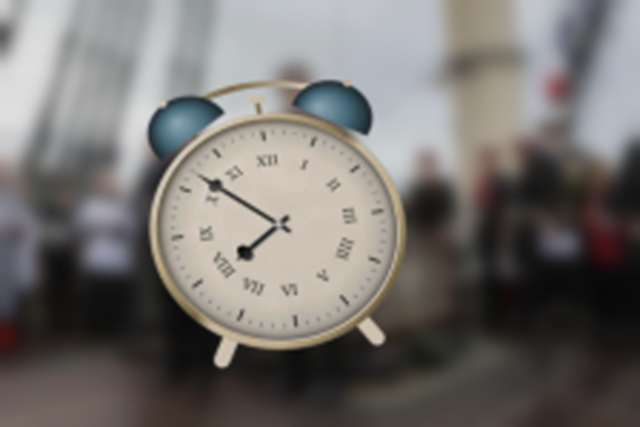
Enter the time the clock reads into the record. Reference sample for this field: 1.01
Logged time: 7.52
